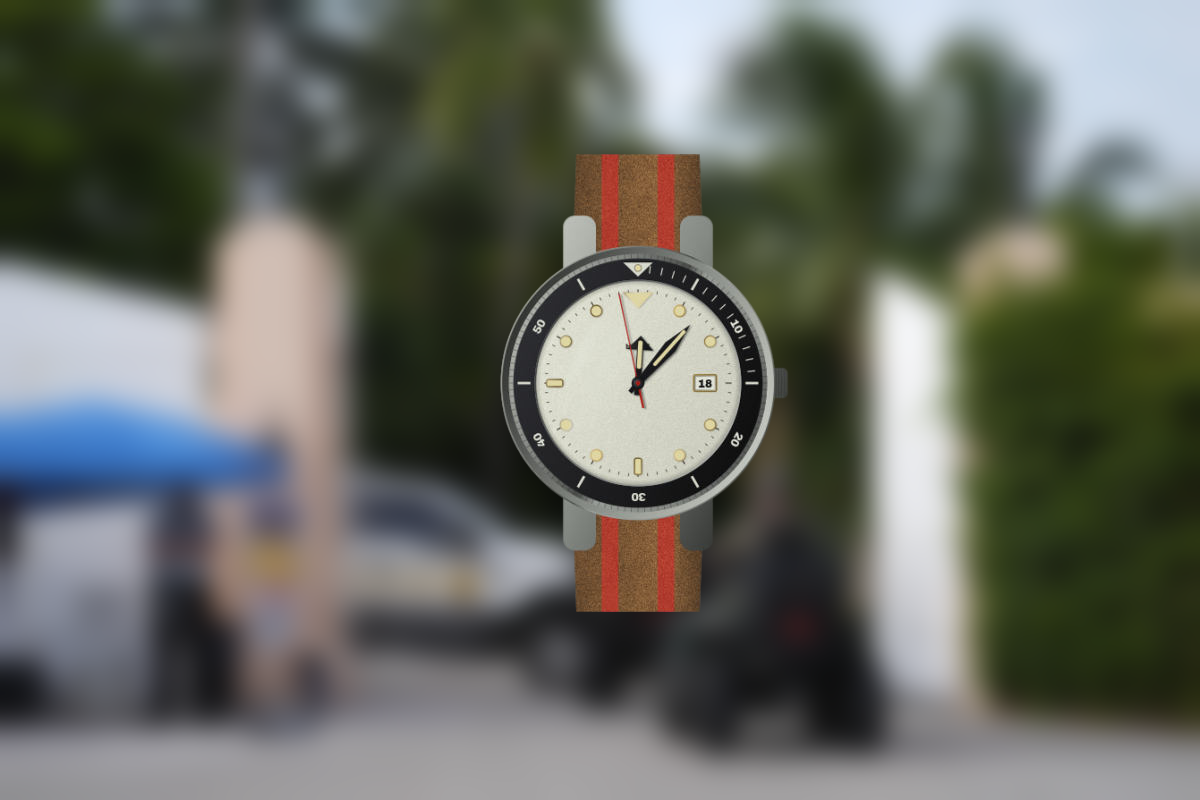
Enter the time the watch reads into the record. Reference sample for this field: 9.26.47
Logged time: 12.06.58
